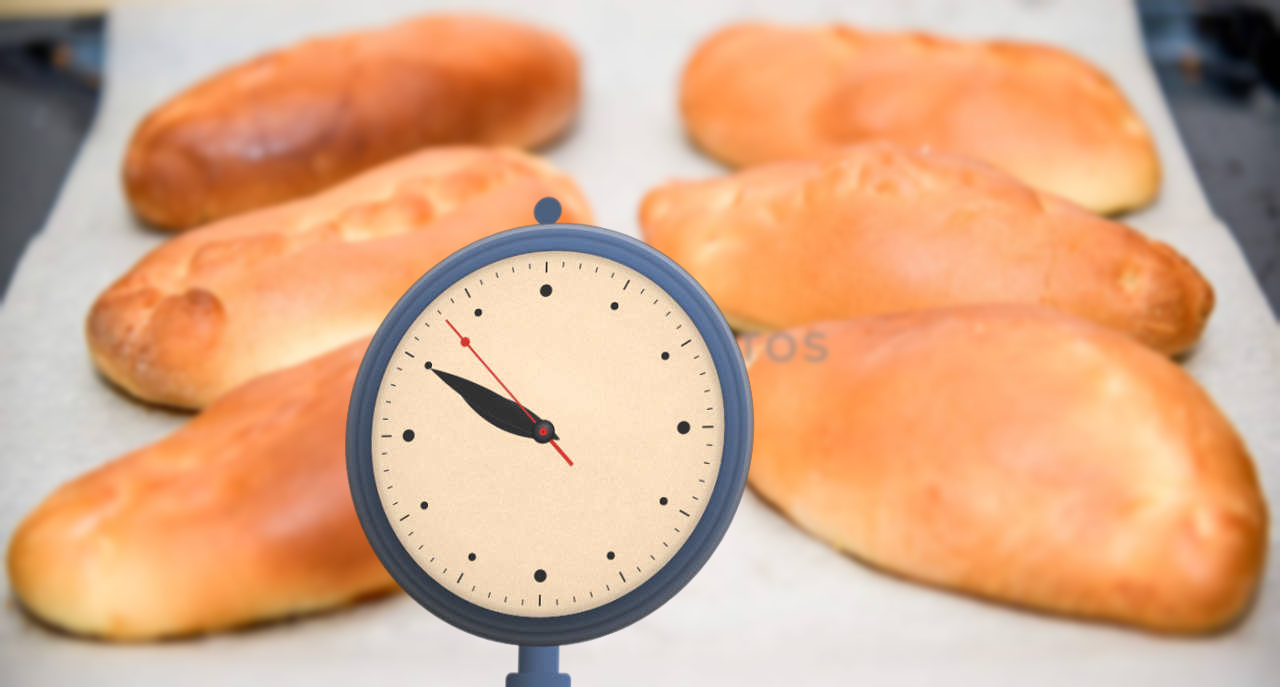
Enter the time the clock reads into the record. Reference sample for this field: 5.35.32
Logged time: 9.49.53
